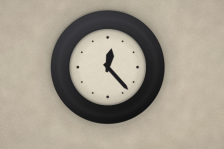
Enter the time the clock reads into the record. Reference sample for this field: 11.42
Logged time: 12.23
